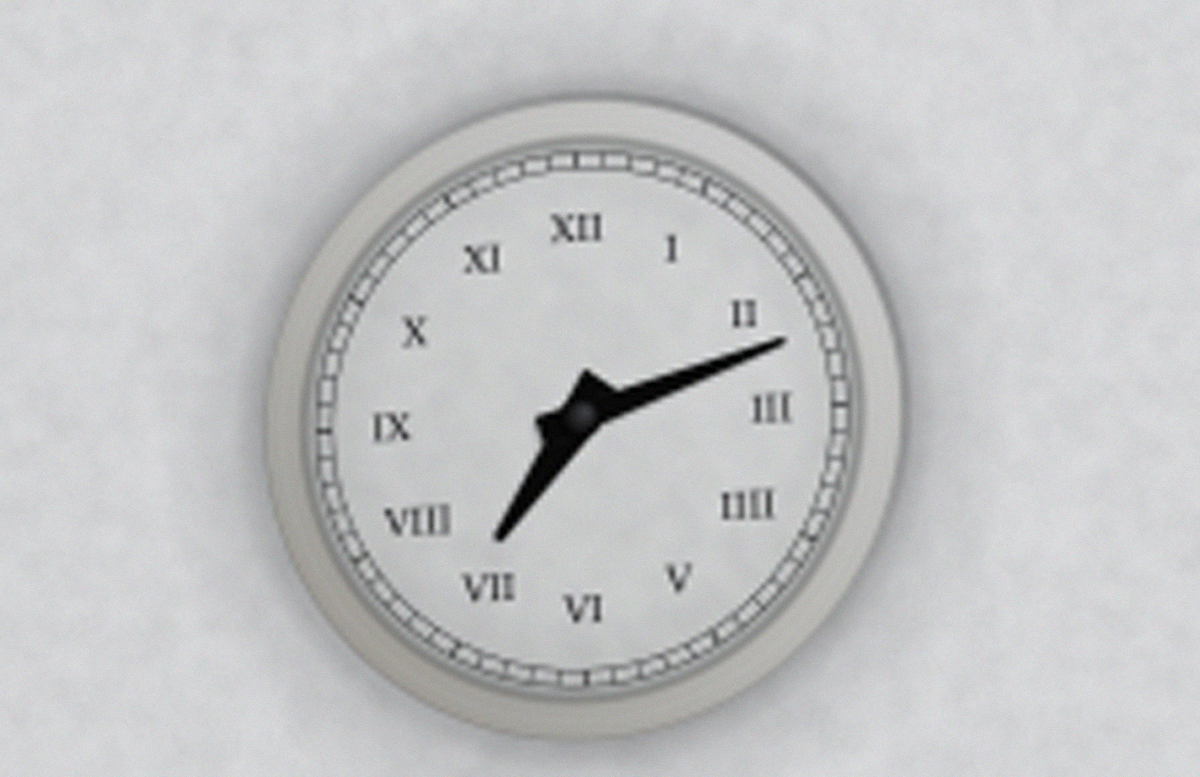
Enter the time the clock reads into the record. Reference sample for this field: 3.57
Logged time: 7.12
